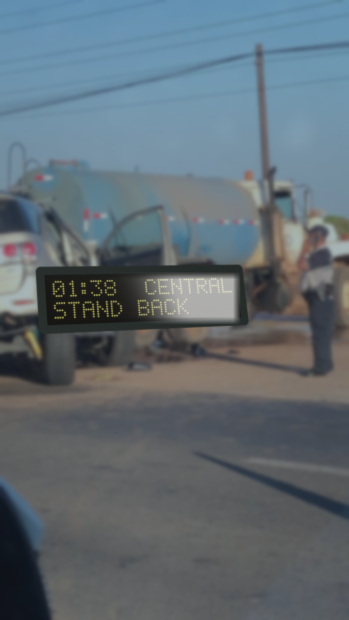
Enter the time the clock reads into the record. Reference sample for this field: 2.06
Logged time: 1.38
